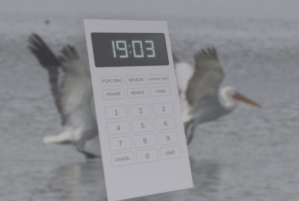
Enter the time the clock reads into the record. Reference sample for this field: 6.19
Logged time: 19.03
